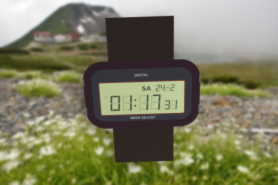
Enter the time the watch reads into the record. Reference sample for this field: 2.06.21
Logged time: 1.17.31
